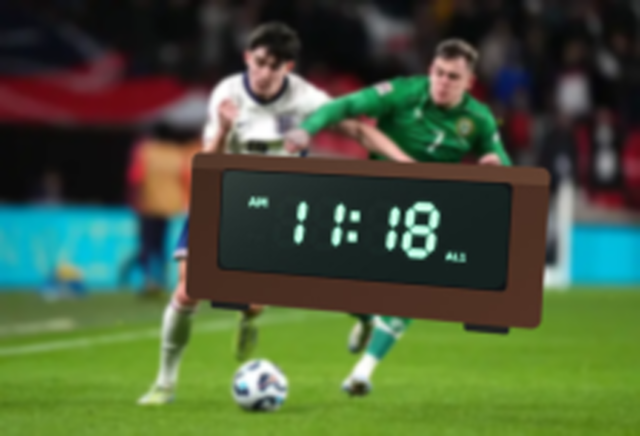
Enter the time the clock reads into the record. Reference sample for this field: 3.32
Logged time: 11.18
